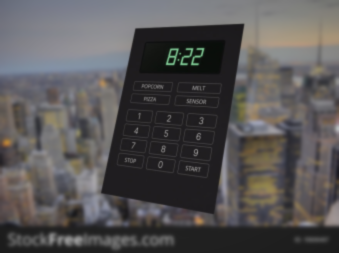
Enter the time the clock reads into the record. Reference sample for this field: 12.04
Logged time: 8.22
